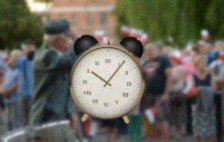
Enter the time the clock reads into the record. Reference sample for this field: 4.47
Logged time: 10.06
